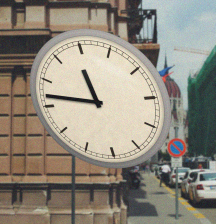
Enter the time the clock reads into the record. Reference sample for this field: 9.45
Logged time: 11.47
